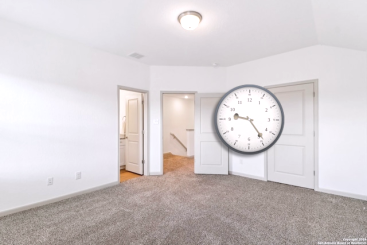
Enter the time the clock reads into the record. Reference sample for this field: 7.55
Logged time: 9.24
